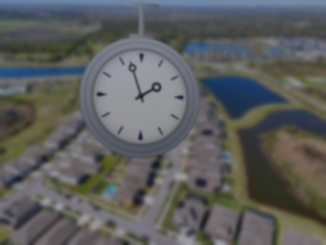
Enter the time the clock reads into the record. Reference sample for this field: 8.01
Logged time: 1.57
